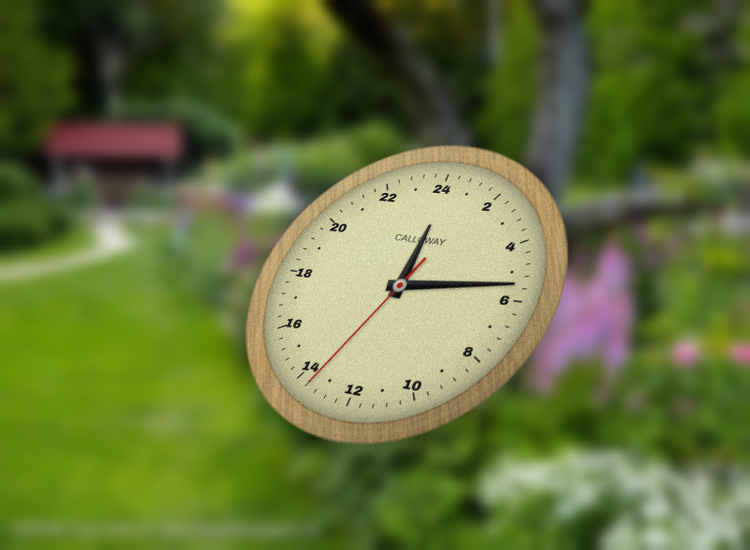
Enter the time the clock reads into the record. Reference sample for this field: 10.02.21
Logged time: 0.13.34
